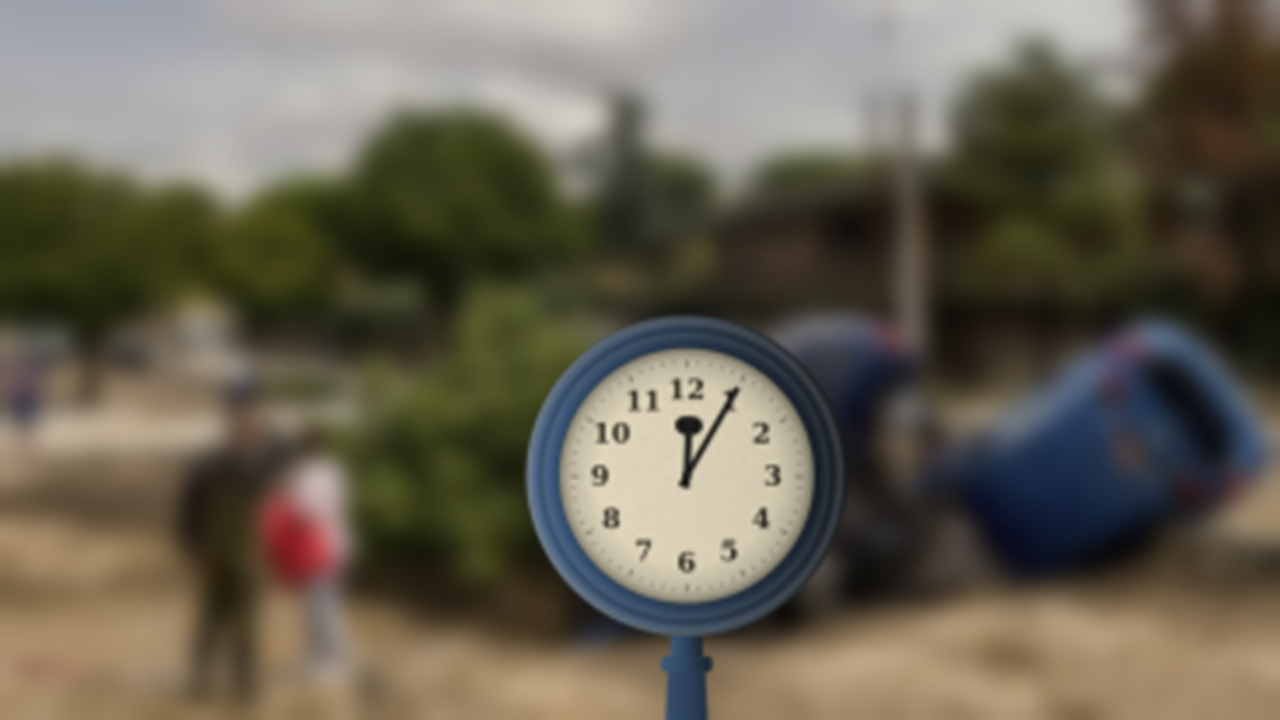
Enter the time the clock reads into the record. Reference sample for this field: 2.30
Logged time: 12.05
